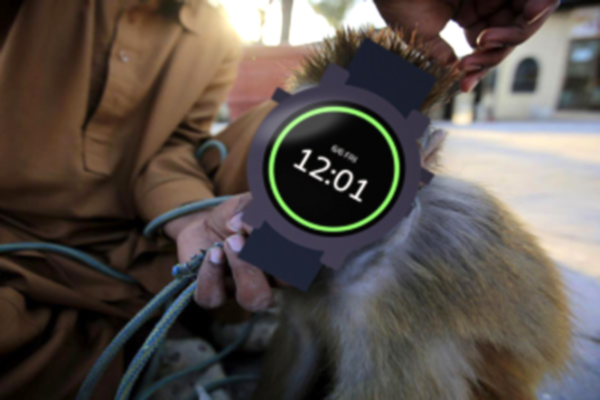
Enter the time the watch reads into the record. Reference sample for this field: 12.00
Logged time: 12.01
